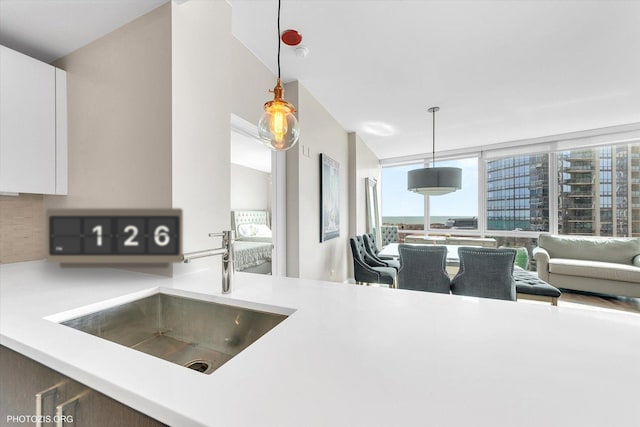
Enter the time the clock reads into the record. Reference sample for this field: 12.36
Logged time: 1.26
